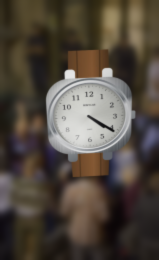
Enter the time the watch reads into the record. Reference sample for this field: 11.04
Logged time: 4.21
